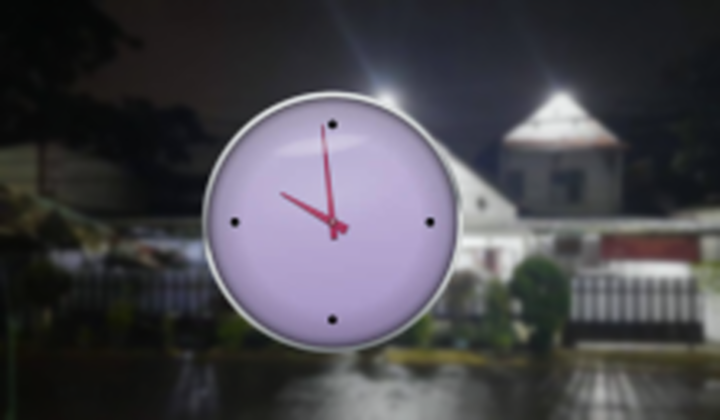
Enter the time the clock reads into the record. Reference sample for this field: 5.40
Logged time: 9.59
